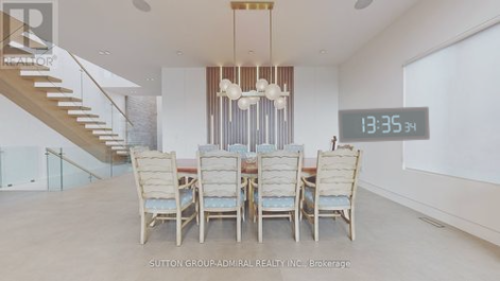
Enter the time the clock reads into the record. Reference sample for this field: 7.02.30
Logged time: 13.35.34
